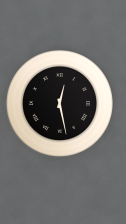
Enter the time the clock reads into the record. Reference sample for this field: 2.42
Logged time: 12.28
